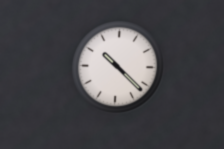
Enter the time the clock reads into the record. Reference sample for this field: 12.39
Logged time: 10.22
